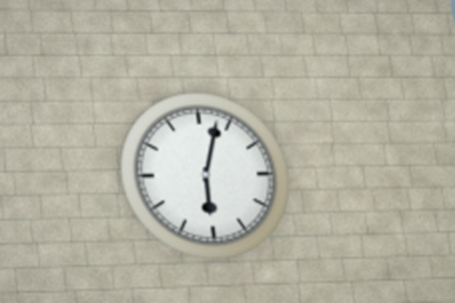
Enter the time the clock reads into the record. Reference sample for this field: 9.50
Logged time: 6.03
